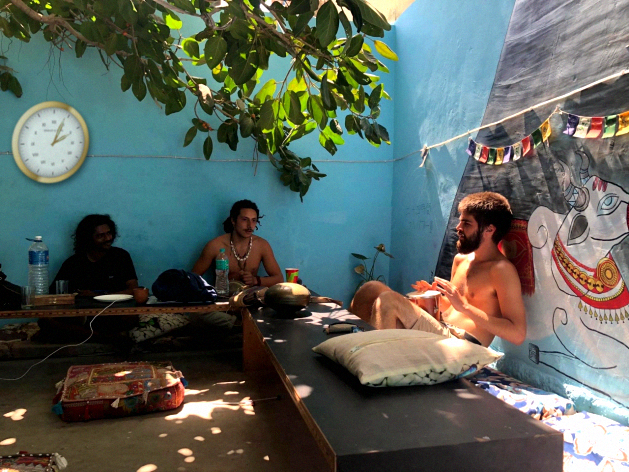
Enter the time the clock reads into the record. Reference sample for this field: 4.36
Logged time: 2.04
